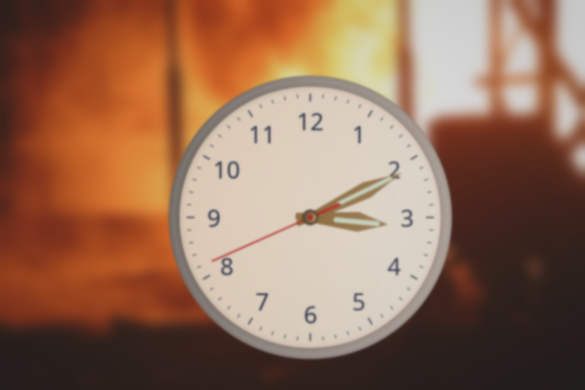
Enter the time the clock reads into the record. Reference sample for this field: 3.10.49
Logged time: 3.10.41
